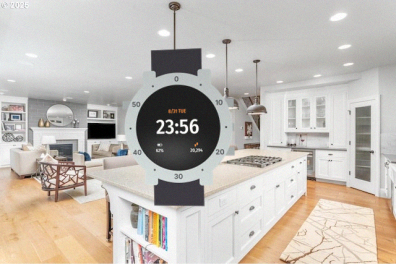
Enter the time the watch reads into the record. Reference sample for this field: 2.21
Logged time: 23.56
